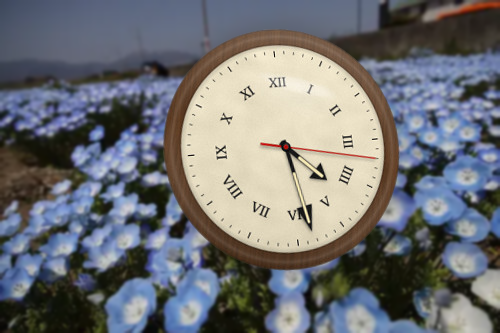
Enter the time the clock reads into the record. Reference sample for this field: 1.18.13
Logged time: 4.28.17
